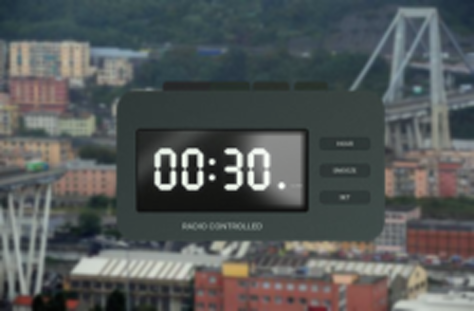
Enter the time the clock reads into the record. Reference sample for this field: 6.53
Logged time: 0.30
